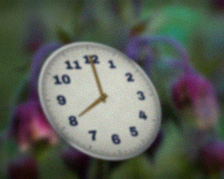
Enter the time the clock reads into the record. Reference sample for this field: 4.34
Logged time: 8.00
